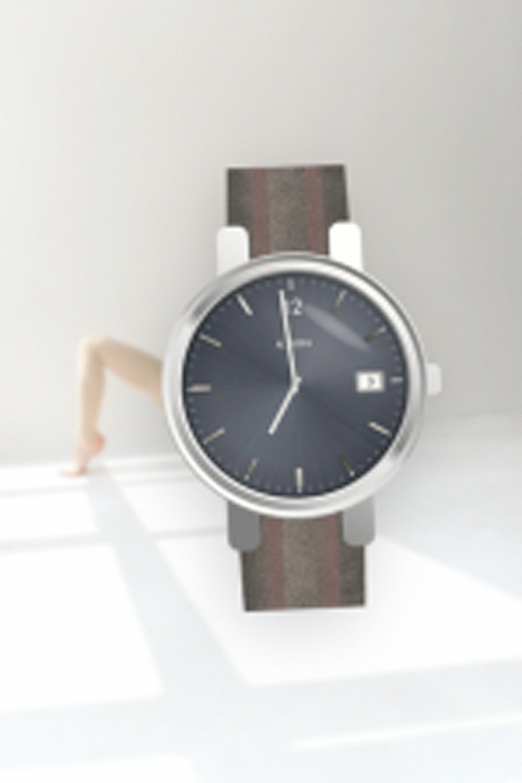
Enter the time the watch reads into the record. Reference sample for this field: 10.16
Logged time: 6.59
